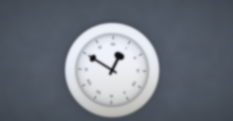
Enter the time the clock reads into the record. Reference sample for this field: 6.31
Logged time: 12.50
